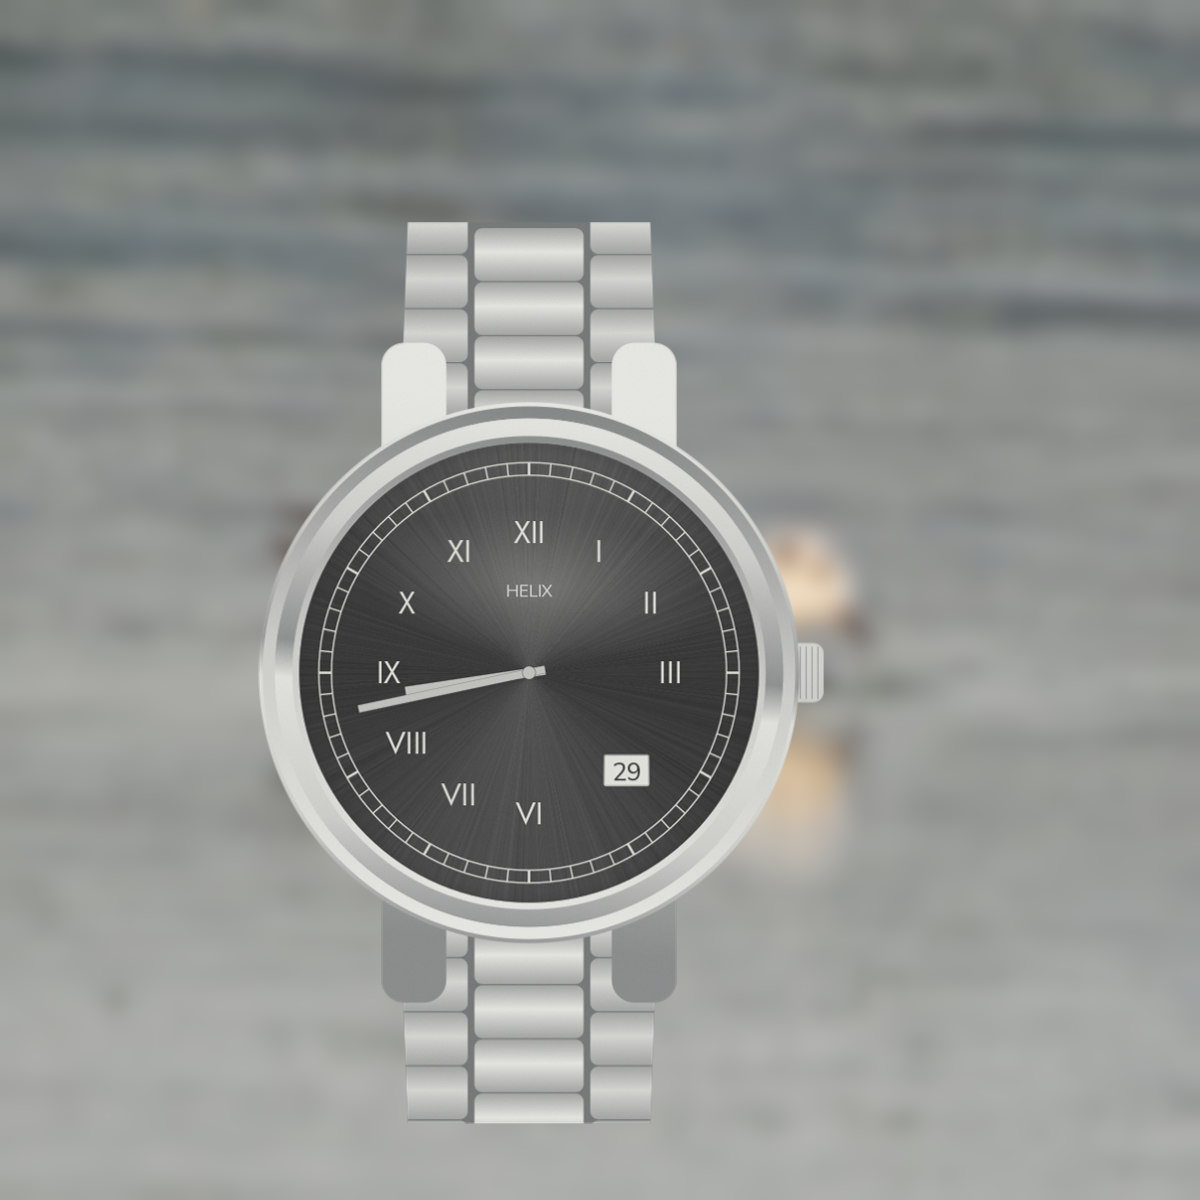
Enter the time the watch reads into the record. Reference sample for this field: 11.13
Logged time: 8.43
